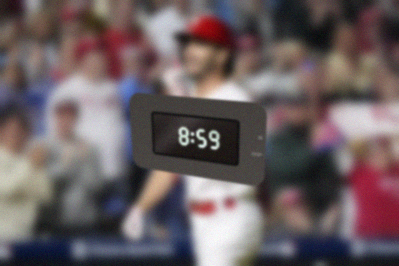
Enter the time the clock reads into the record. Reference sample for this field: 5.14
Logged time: 8.59
